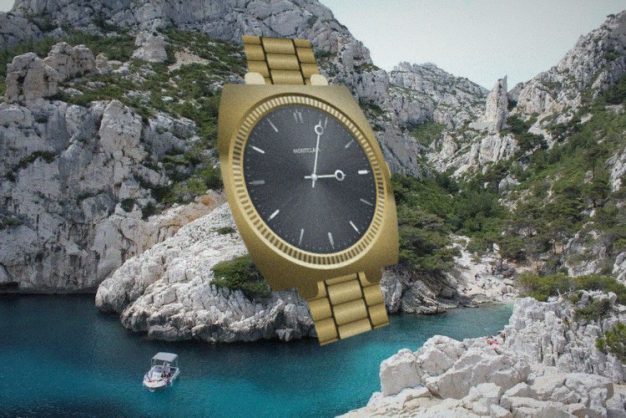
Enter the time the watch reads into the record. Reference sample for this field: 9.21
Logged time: 3.04
